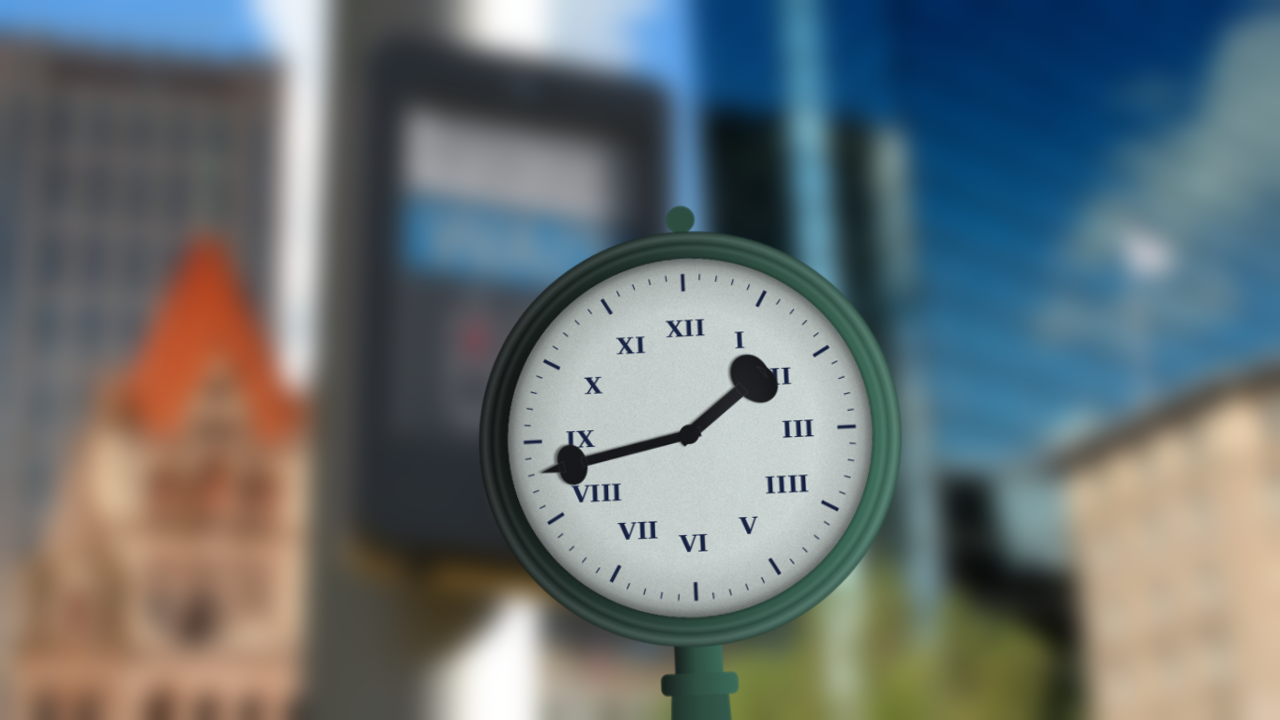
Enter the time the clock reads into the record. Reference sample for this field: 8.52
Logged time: 1.43
